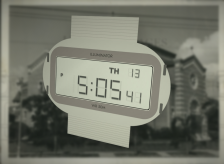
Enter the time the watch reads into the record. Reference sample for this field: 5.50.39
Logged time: 5.05.41
